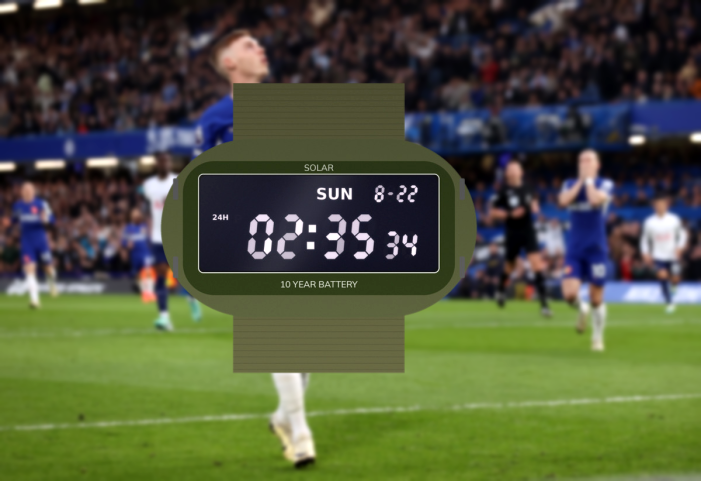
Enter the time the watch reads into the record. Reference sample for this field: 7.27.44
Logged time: 2.35.34
